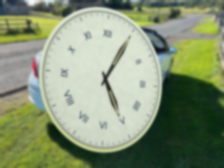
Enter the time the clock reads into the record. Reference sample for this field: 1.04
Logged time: 5.05
